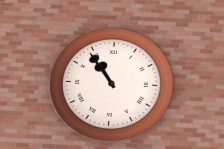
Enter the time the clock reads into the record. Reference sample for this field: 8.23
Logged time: 10.54
